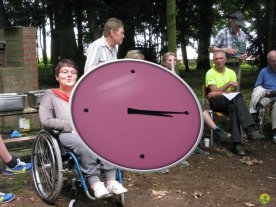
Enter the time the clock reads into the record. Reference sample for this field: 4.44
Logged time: 3.15
